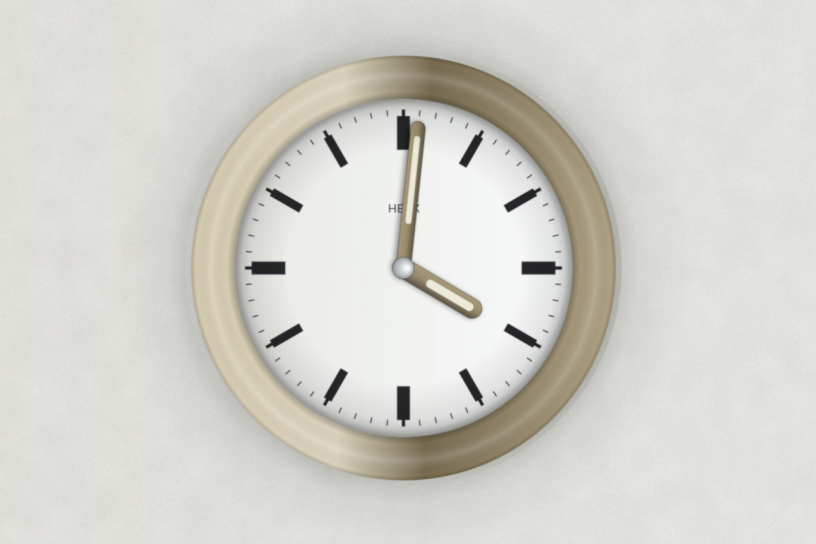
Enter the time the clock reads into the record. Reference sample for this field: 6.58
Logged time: 4.01
